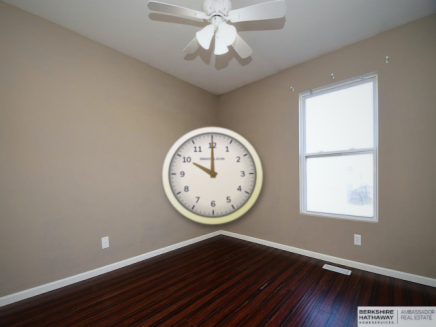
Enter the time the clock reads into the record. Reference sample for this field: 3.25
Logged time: 10.00
